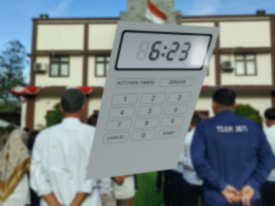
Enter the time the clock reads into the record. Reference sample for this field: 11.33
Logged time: 6.23
